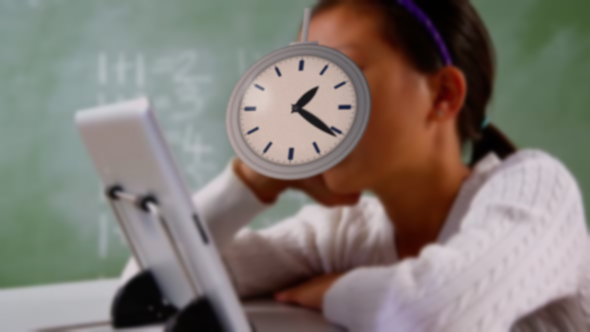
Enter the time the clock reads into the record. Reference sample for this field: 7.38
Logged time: 1.21
